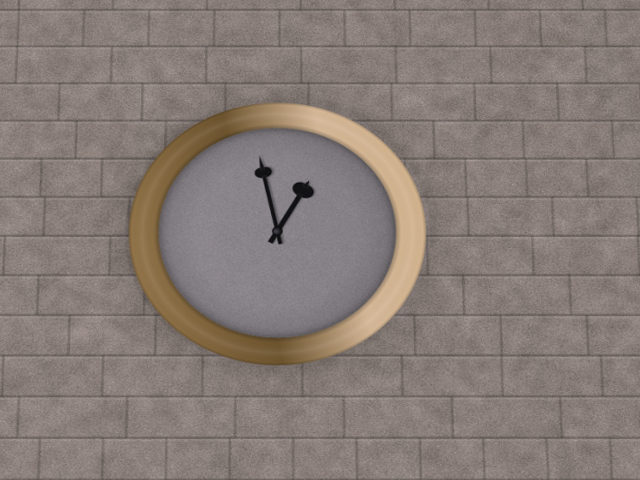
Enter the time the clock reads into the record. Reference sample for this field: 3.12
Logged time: 12.58
